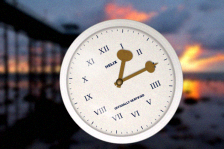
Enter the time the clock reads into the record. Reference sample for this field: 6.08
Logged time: 1.15
